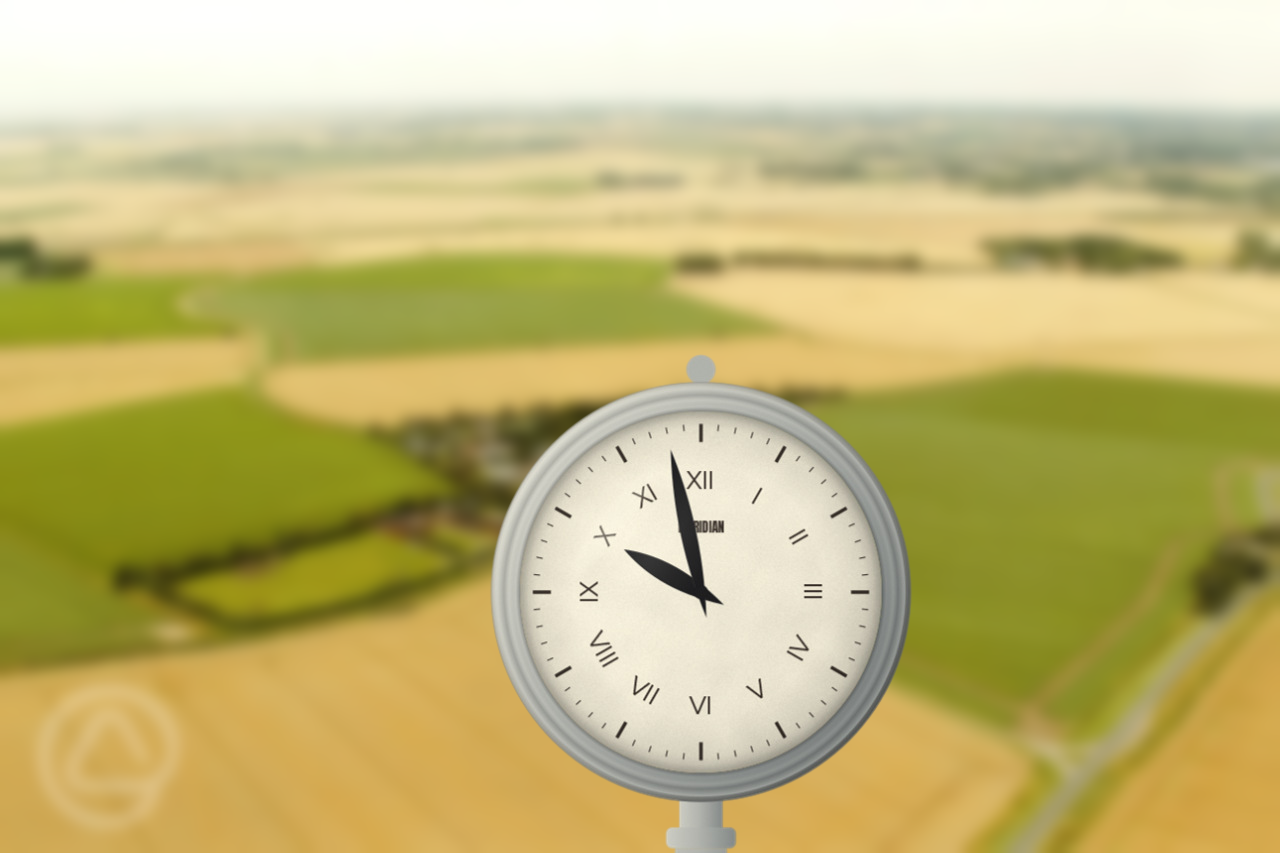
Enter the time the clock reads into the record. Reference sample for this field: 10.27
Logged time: 9.58
